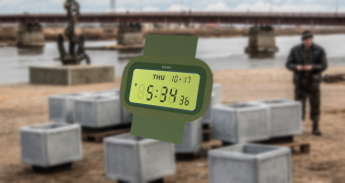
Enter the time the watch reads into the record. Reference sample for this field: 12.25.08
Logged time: 5.34.36
